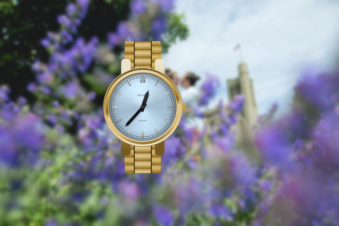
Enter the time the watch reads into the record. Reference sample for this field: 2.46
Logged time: 12.37
